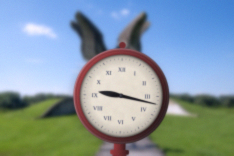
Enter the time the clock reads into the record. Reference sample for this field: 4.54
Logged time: 9.17
